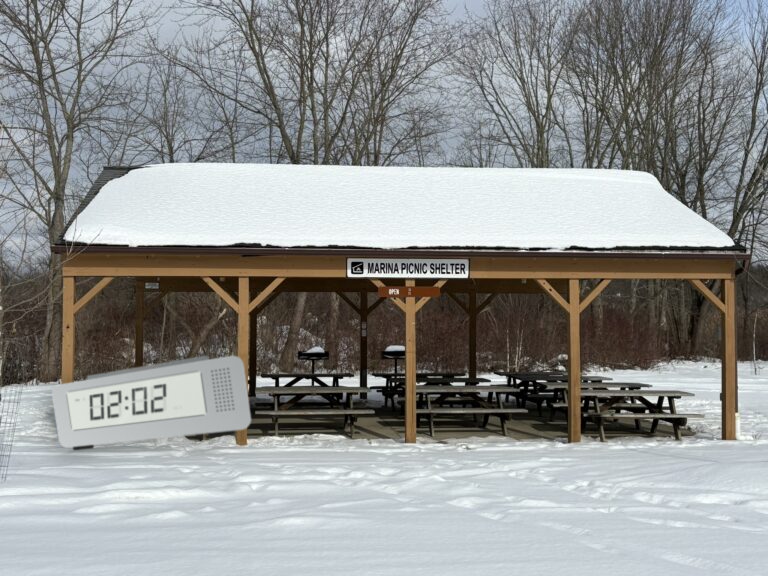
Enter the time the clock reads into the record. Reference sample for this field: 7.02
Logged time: 2.02
